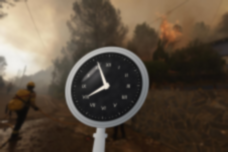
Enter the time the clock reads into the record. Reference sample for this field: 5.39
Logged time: 7.56
